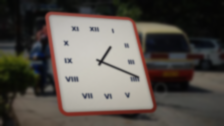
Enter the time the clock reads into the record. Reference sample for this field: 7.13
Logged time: 1.19
